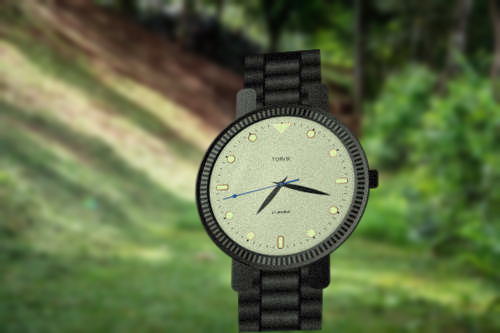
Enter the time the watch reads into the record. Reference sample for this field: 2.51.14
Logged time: 7.17.43
